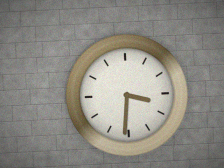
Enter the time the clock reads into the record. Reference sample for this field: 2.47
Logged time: 3.31
